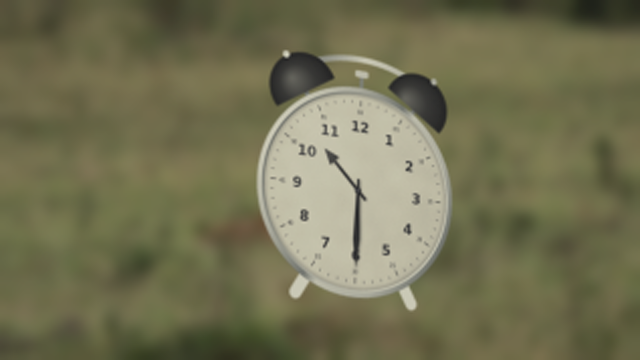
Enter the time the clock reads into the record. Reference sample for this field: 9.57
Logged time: 10.30
